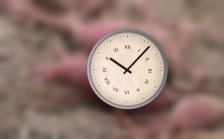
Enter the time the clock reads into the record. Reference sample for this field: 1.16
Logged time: 10.07
